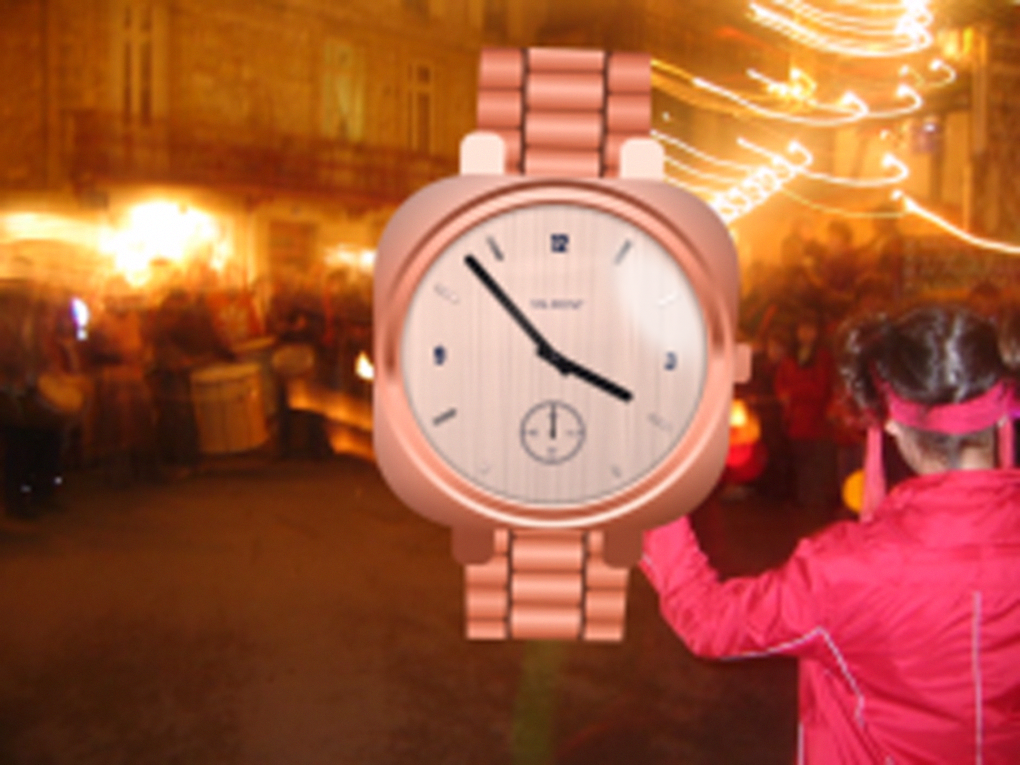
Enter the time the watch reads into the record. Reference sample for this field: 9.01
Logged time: 3.53
